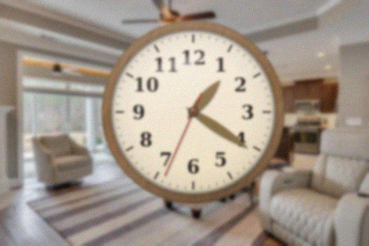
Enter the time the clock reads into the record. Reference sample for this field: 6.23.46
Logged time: 1.20.34
